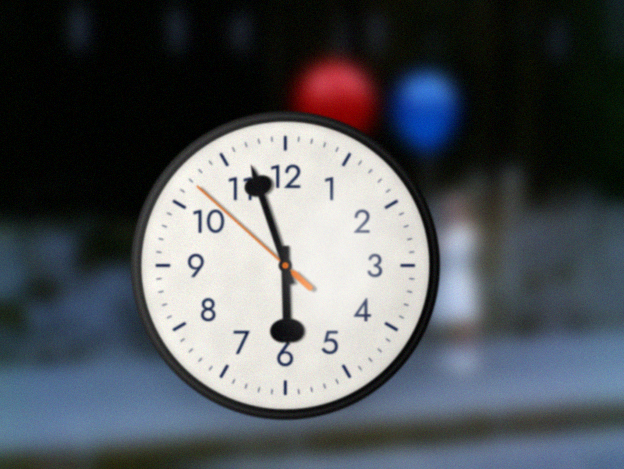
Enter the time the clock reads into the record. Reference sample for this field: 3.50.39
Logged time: 5.56.52
